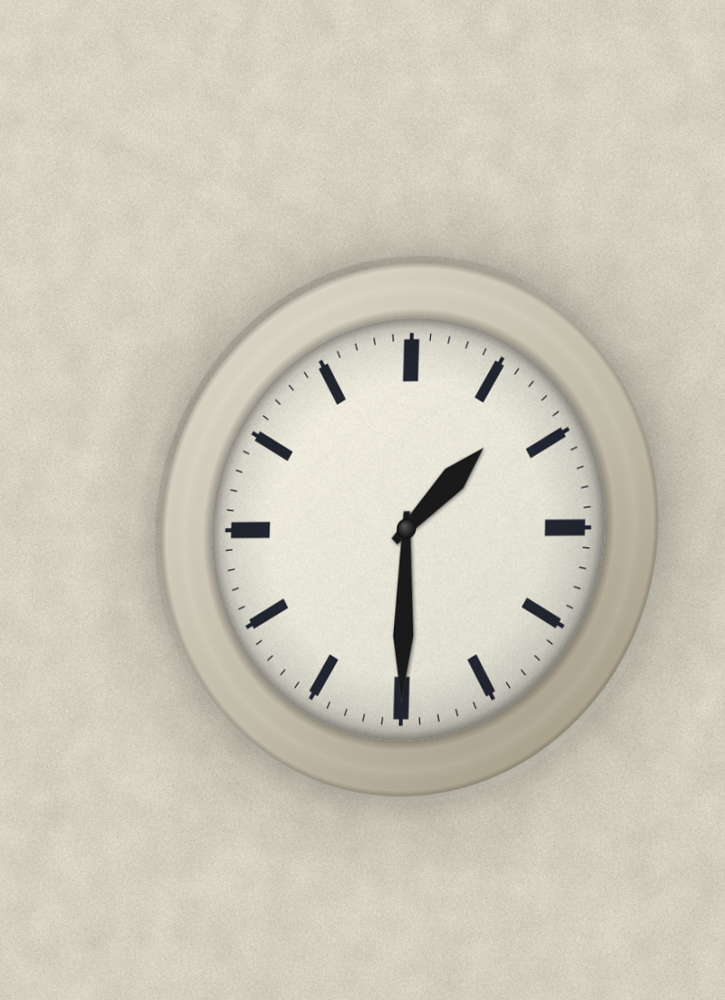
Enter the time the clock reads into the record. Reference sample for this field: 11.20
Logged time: 1.30
